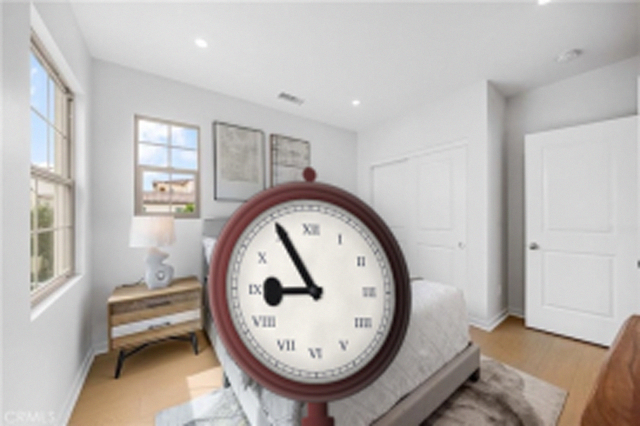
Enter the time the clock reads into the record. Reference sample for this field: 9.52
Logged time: 8.55
